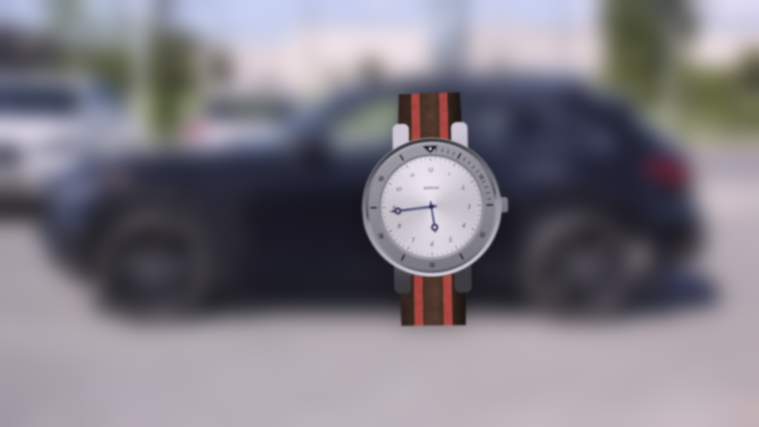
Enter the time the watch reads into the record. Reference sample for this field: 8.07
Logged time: 5.44
